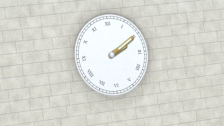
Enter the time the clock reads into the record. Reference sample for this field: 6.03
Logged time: 2.10
